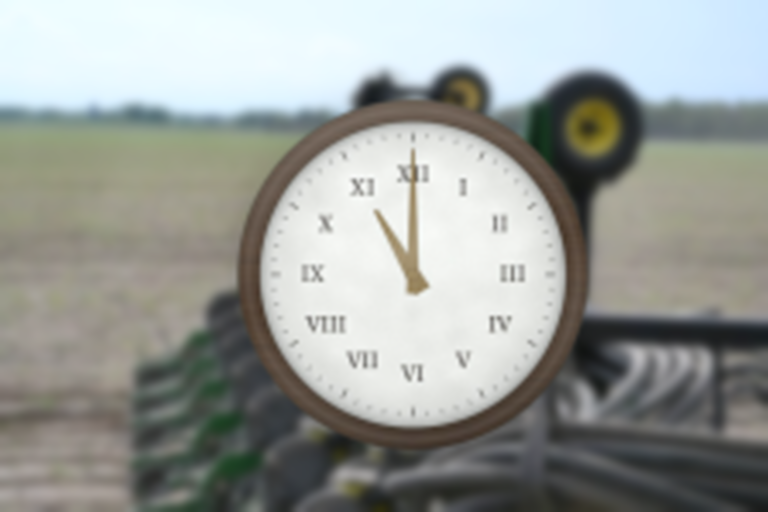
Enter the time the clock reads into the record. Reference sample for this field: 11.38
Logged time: 11.00
